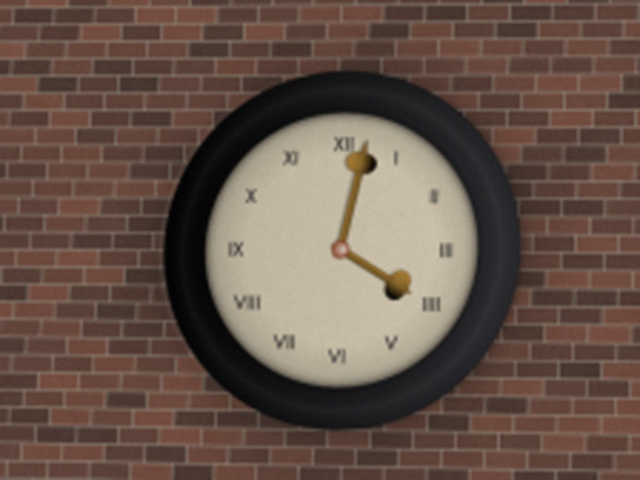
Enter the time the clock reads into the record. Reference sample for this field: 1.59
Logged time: 4.02
